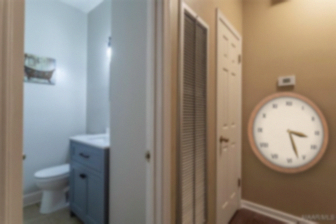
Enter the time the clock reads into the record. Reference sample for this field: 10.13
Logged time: 3.27
